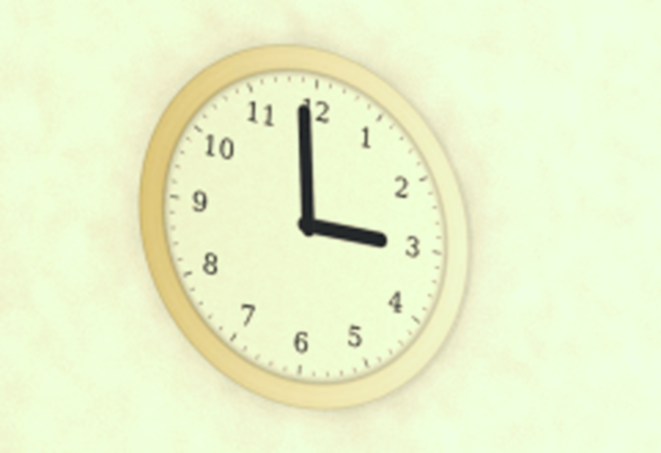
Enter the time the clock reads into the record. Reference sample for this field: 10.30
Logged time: 2.59
